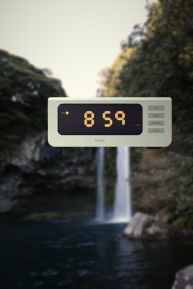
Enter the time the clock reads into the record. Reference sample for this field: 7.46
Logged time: 8.59
